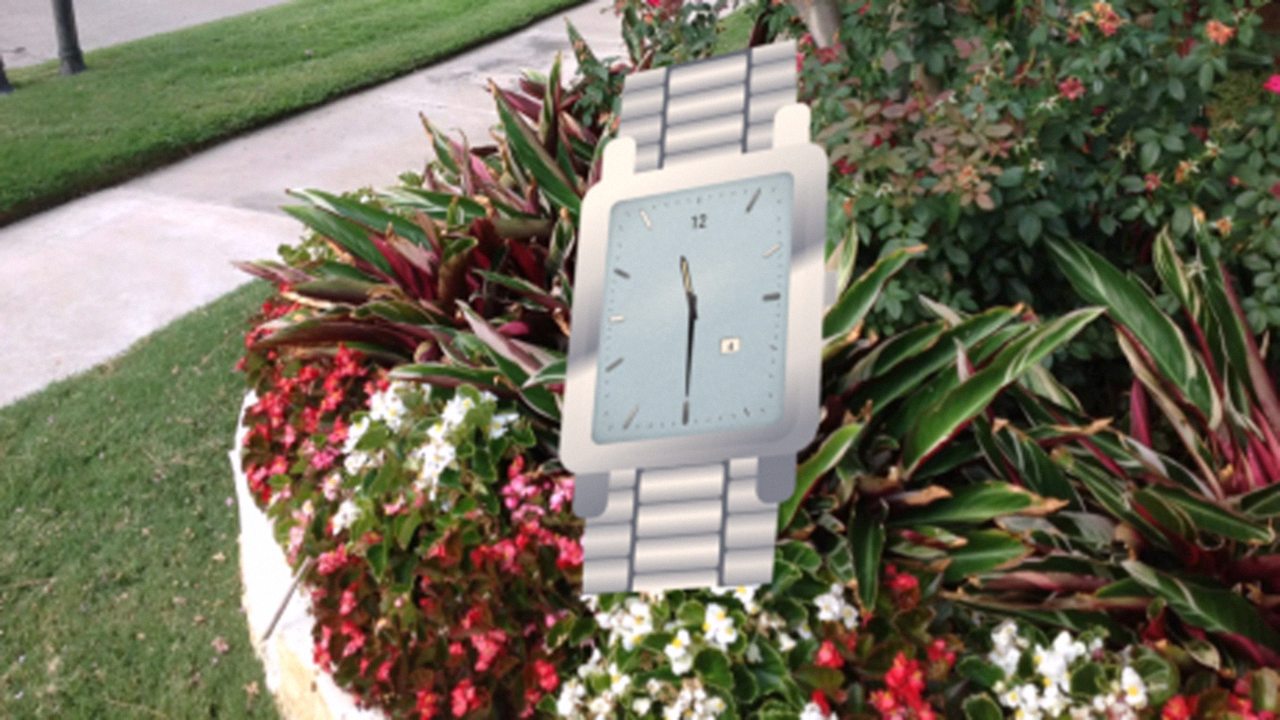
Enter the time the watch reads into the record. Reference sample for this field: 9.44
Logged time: 11.30
